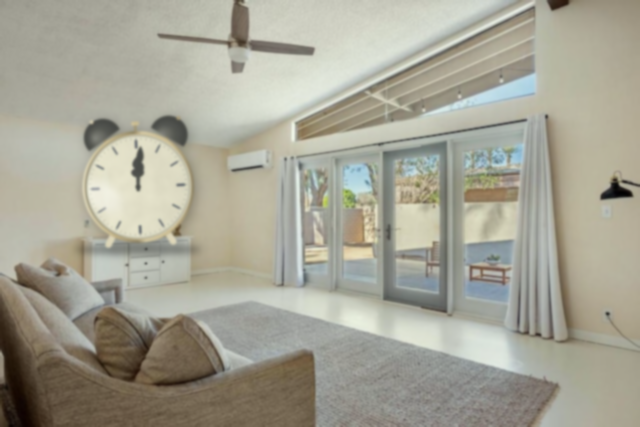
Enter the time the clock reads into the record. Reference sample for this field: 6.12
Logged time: 12.01
